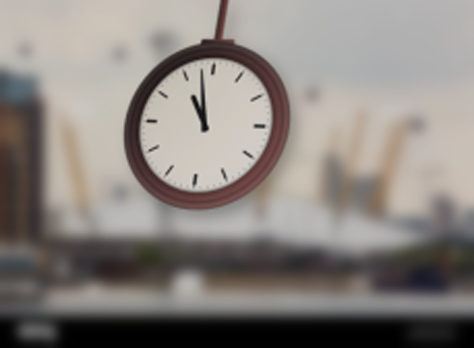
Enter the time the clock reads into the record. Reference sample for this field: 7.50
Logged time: 10.58
